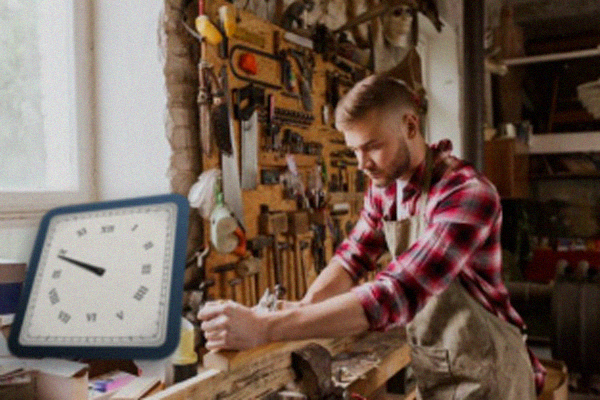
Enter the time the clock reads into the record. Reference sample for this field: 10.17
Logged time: 9.49
